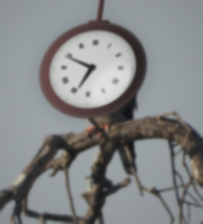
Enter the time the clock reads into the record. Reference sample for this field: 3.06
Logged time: 6.49
